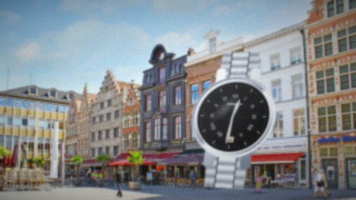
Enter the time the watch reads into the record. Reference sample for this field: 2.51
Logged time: 12.31
